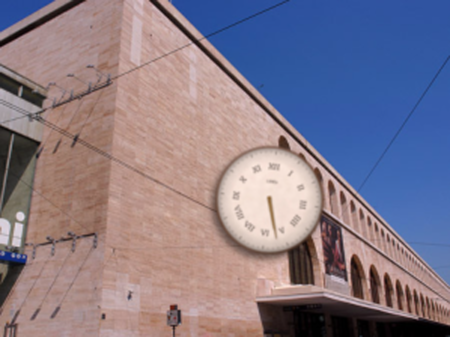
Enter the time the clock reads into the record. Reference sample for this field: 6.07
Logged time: 5.27
